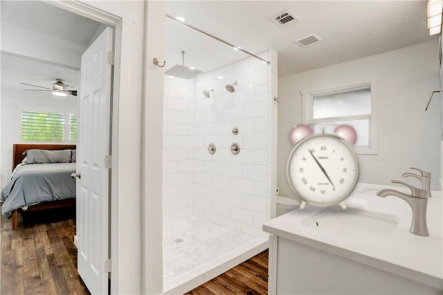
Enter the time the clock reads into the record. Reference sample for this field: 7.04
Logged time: 4.54
